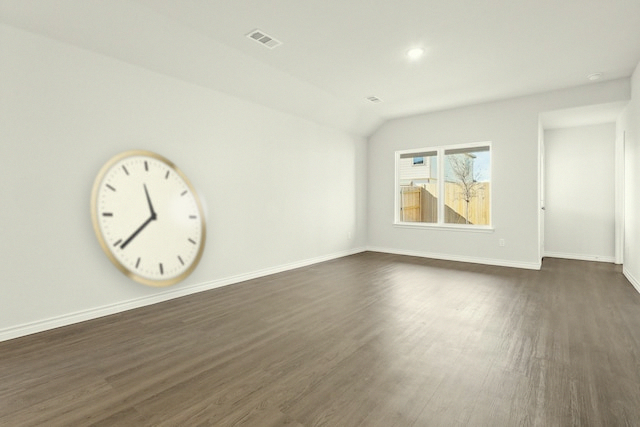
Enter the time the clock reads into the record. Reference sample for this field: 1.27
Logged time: 11.39
